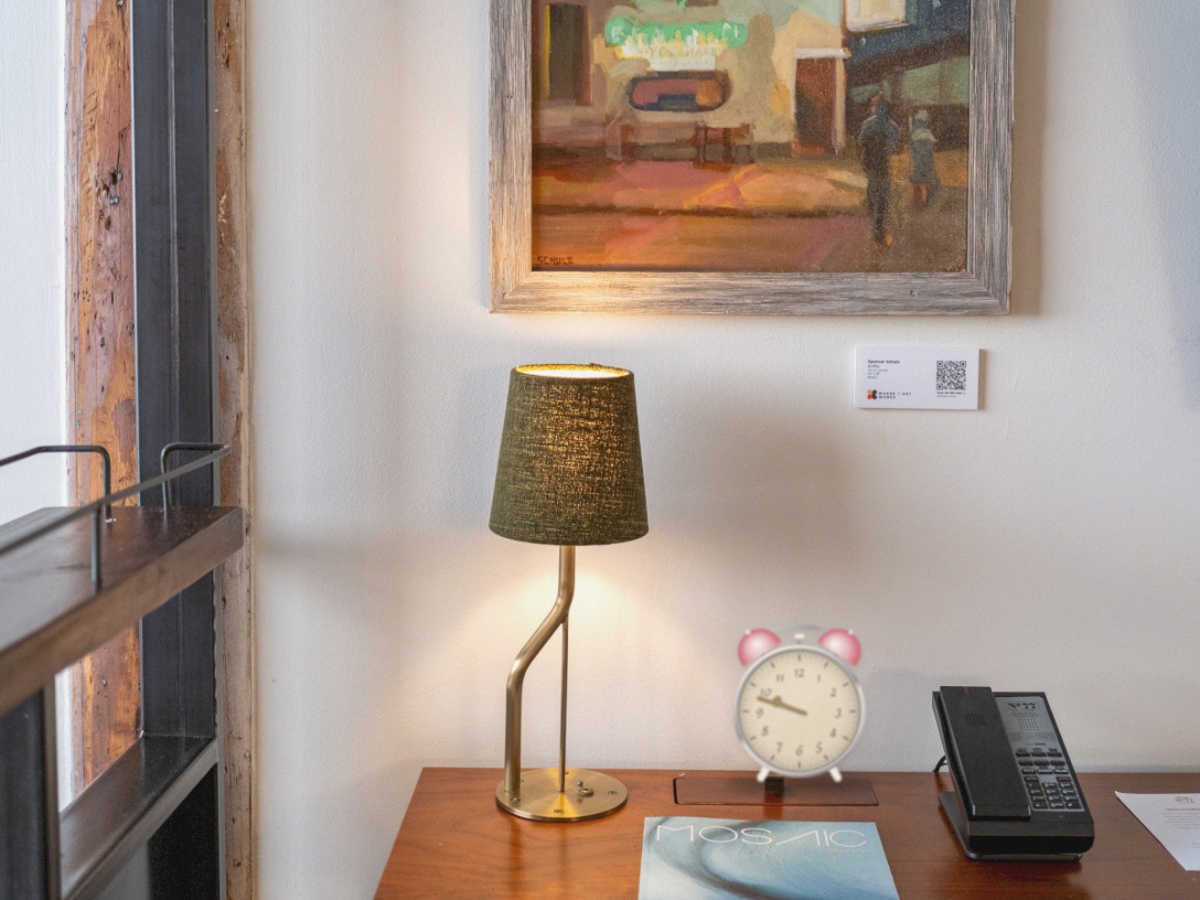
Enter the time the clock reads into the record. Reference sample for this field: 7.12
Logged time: 9.48
